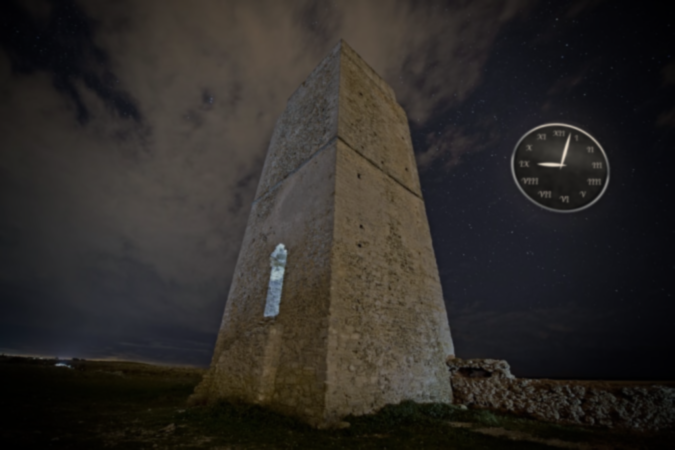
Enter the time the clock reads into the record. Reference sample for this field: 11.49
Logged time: 9.03
